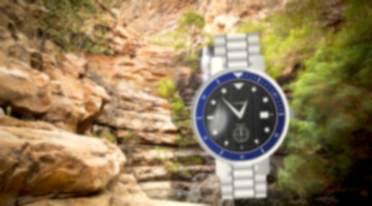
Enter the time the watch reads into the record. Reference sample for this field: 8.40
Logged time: 12.53
